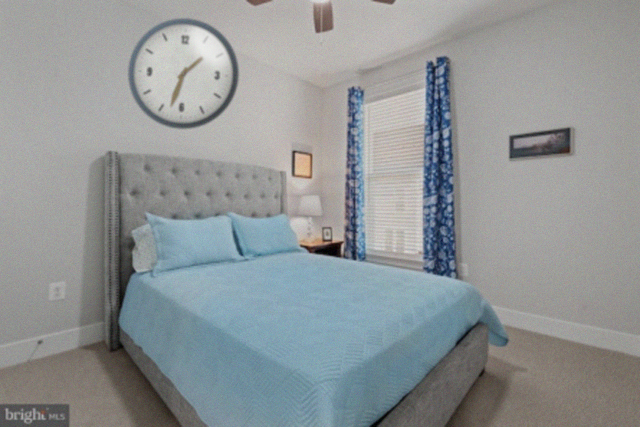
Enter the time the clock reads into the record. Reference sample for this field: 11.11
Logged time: 1.33
